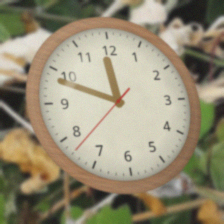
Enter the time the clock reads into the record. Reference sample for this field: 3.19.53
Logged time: 11.48.38
